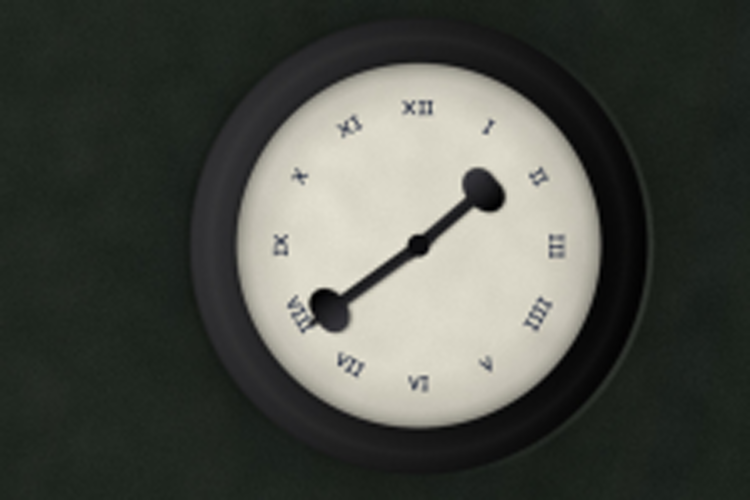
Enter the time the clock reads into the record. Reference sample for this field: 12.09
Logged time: 1.39
